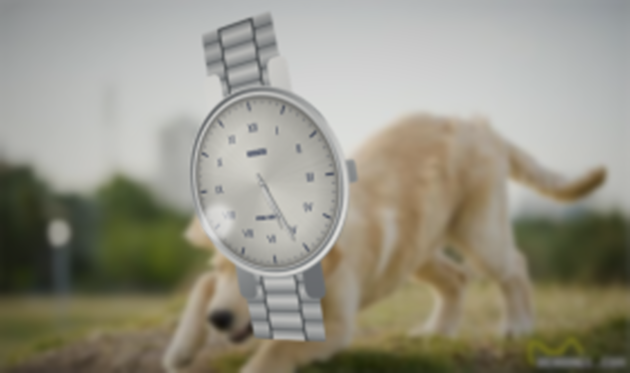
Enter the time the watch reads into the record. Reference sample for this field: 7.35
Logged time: 5.26
